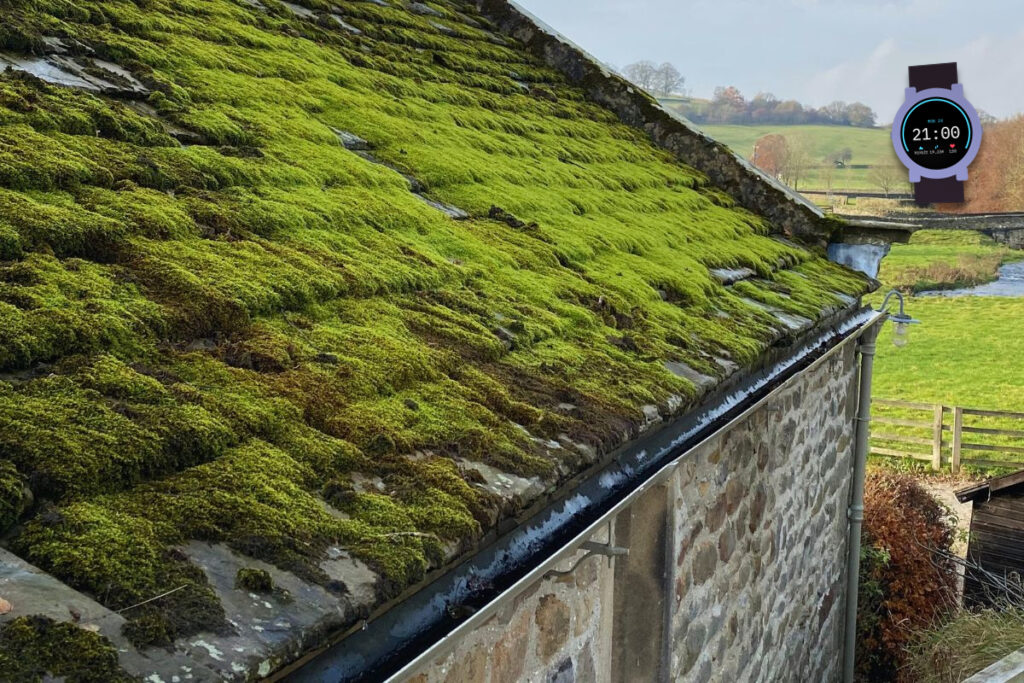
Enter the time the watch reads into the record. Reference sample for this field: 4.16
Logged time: 21.00
